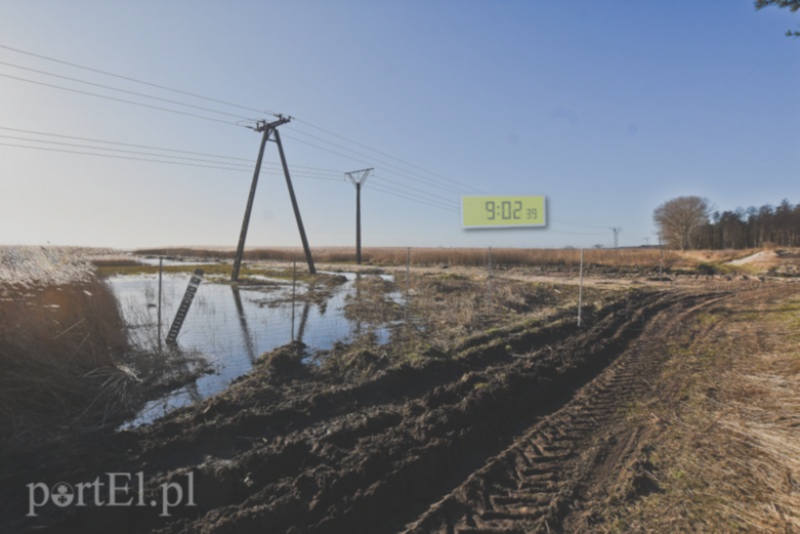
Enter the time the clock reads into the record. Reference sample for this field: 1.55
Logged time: 9.02
